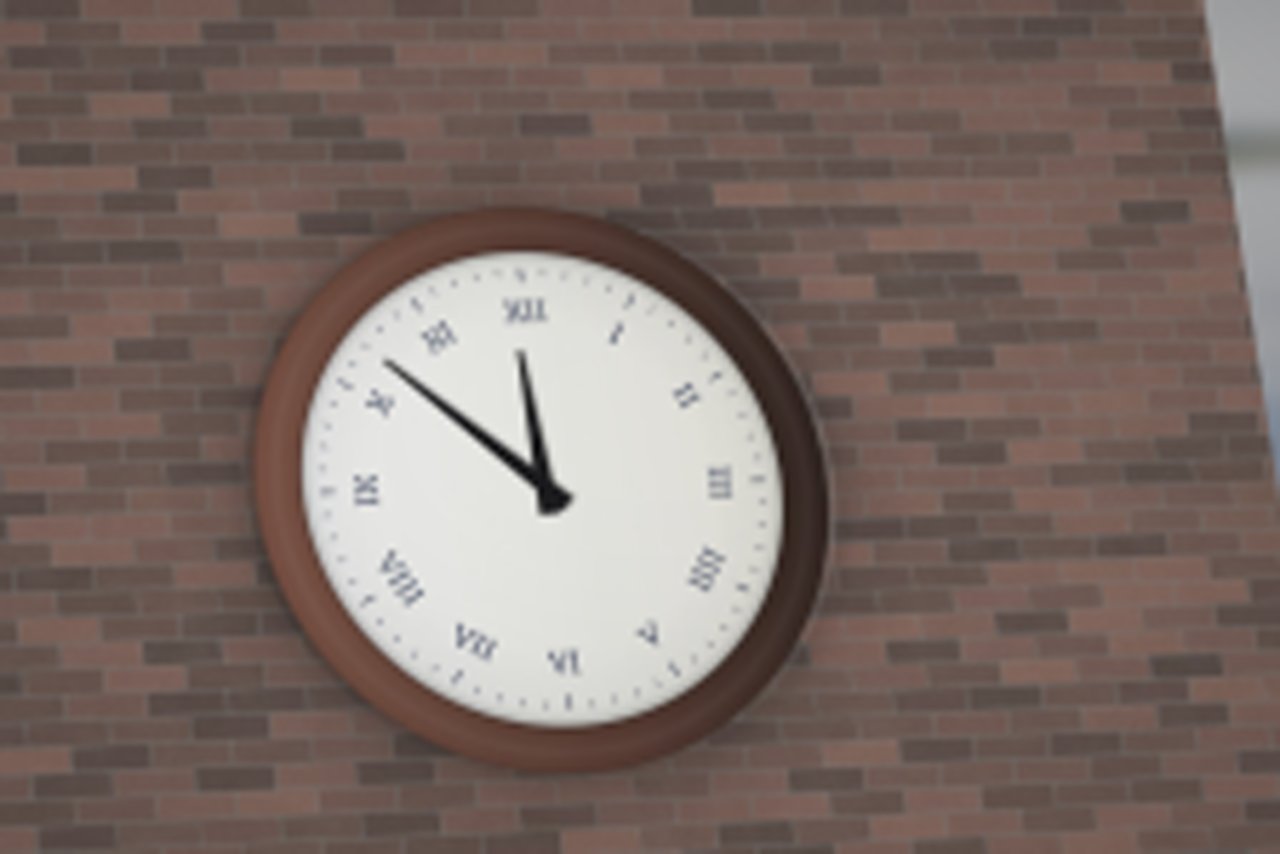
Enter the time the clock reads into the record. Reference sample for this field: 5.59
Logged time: 11.52
